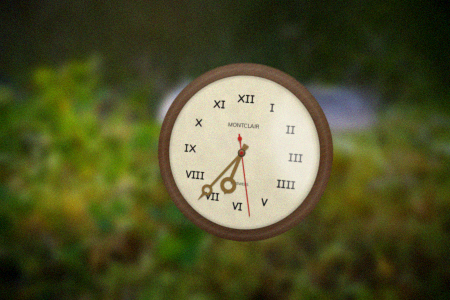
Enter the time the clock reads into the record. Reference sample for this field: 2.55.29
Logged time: 6.36.28
